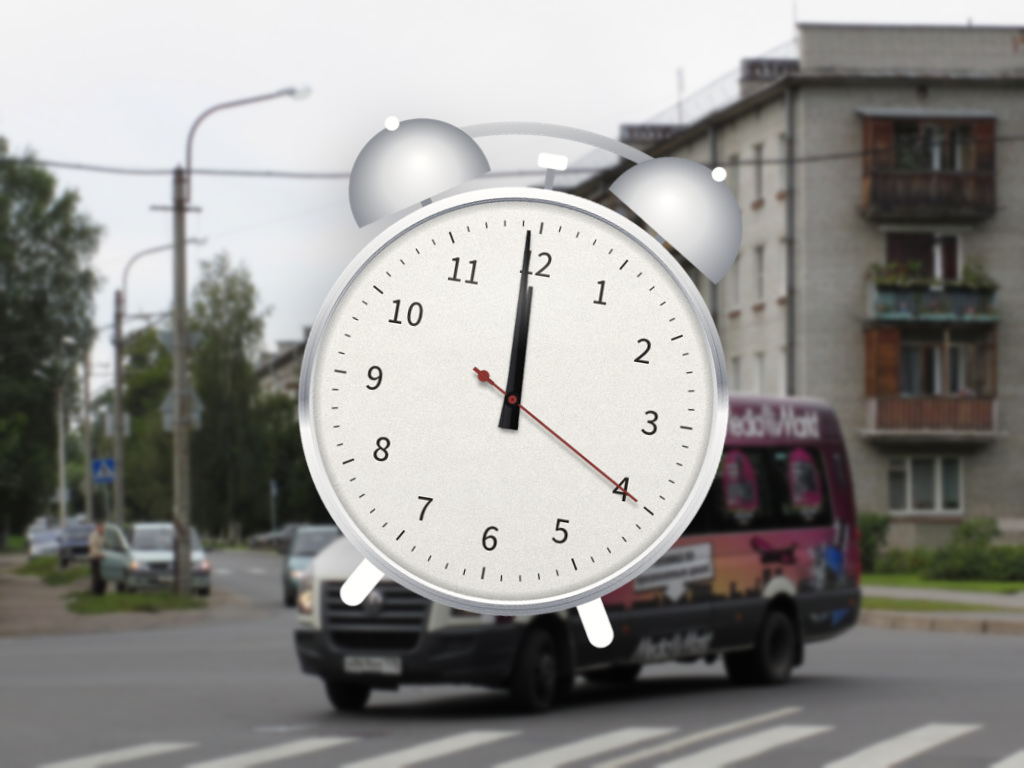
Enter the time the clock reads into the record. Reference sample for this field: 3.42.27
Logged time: 11.59.20
